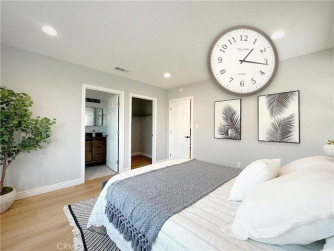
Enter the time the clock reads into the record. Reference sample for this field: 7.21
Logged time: 1.16
